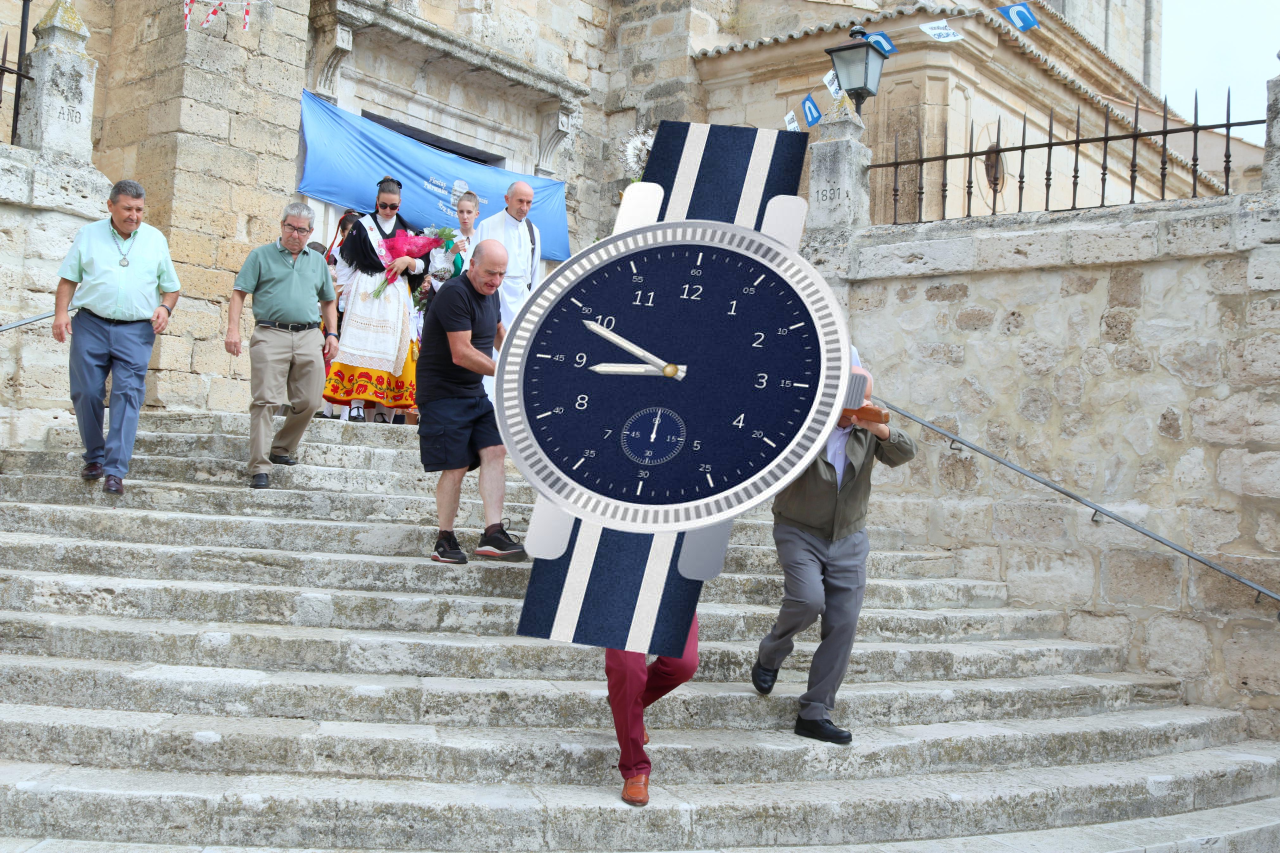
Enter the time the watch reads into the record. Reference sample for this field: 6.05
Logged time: 8.49
